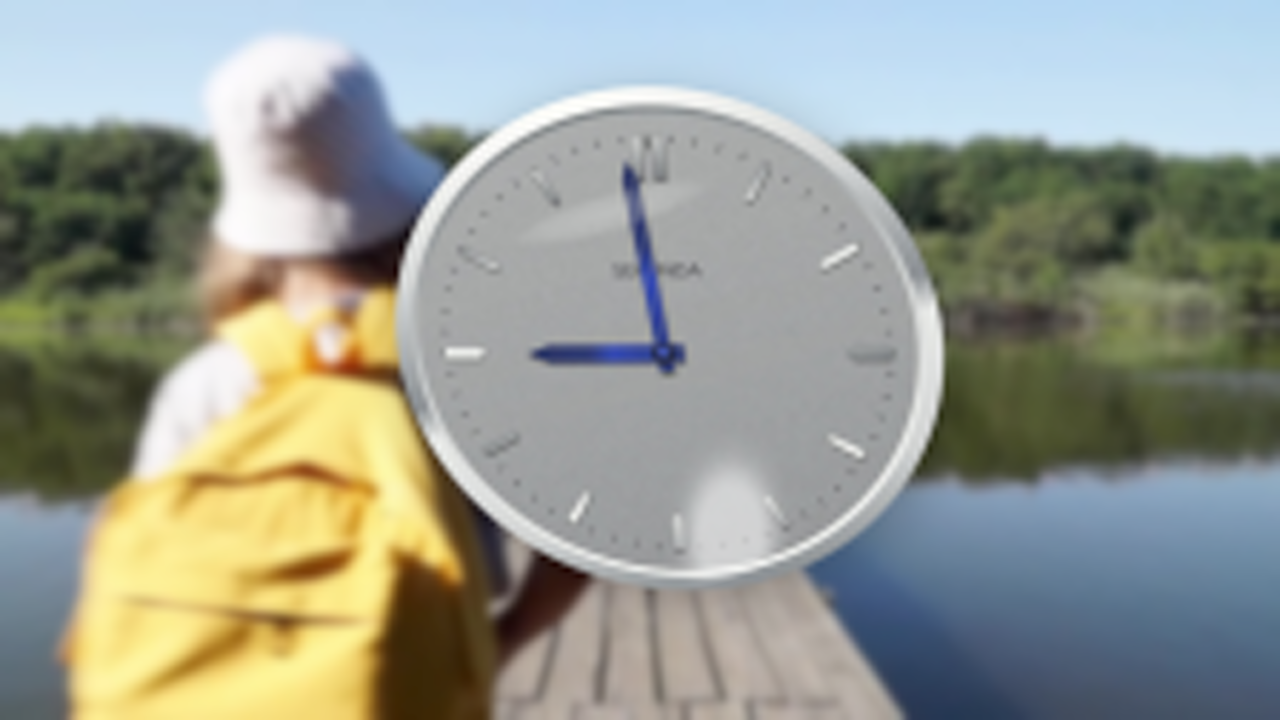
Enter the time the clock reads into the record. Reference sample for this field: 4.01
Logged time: 8.59
